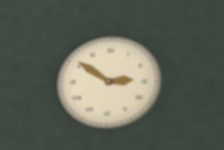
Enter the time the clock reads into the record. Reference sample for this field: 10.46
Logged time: 2.51
